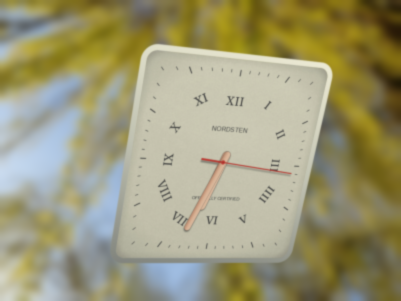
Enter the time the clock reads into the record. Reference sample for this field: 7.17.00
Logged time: 6.33.16
